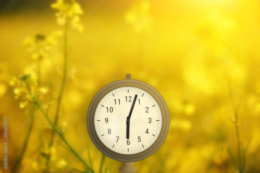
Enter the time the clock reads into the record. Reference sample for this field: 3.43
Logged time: 6.03
